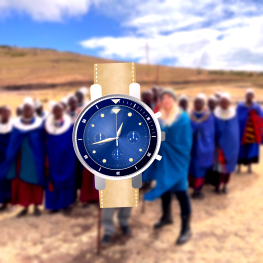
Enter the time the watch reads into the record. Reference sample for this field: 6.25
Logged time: 12.43
